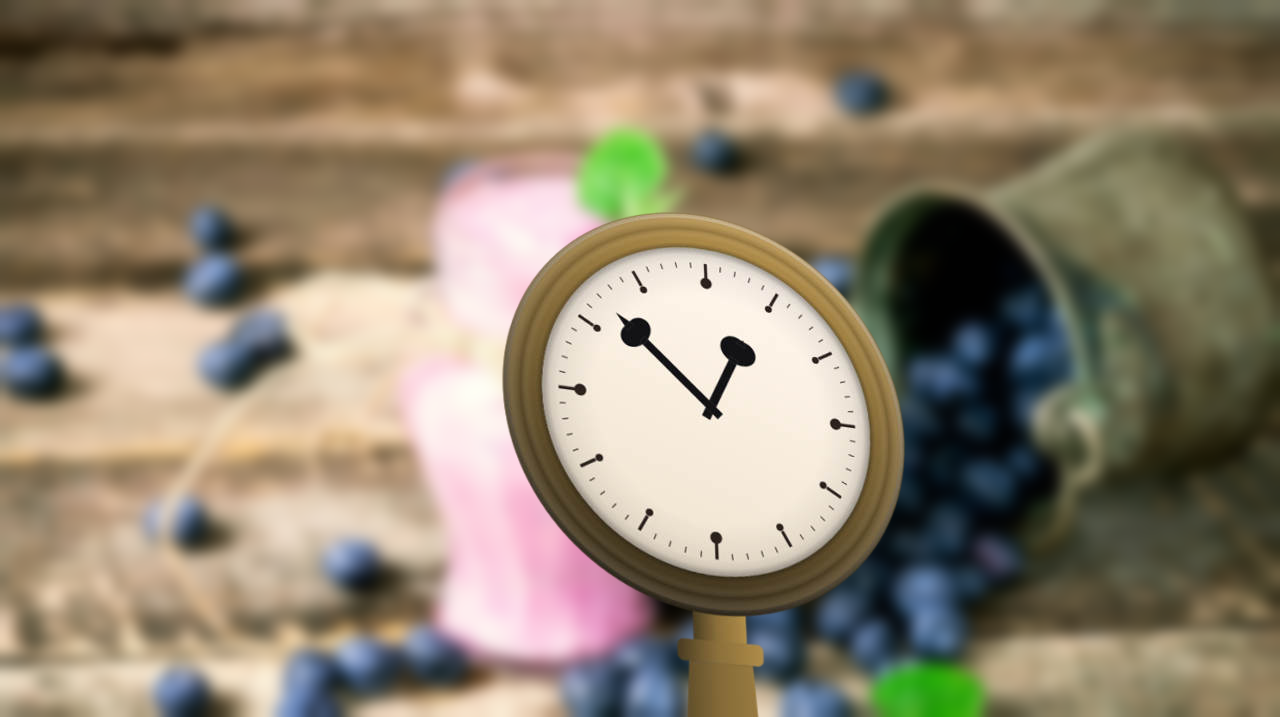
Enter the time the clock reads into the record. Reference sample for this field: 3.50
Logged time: 12.52
